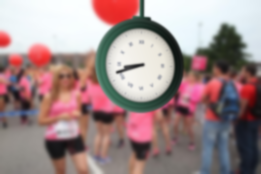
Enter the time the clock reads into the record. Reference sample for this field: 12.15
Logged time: 8.42
